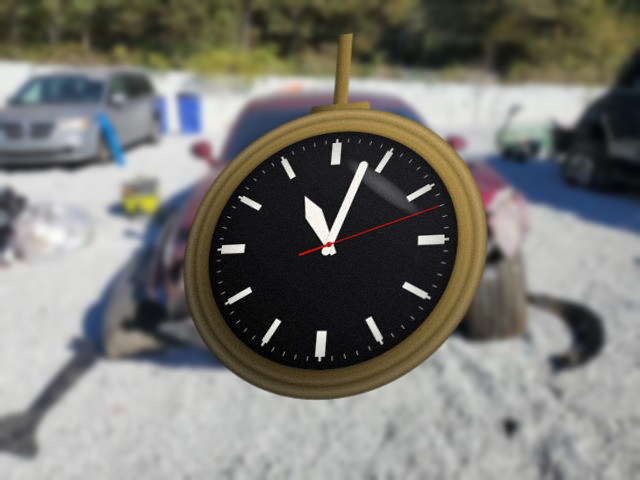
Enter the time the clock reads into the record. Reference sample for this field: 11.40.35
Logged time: 11.03.12
